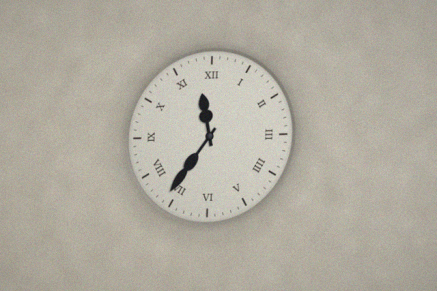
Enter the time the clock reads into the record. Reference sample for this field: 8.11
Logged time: 11.36
